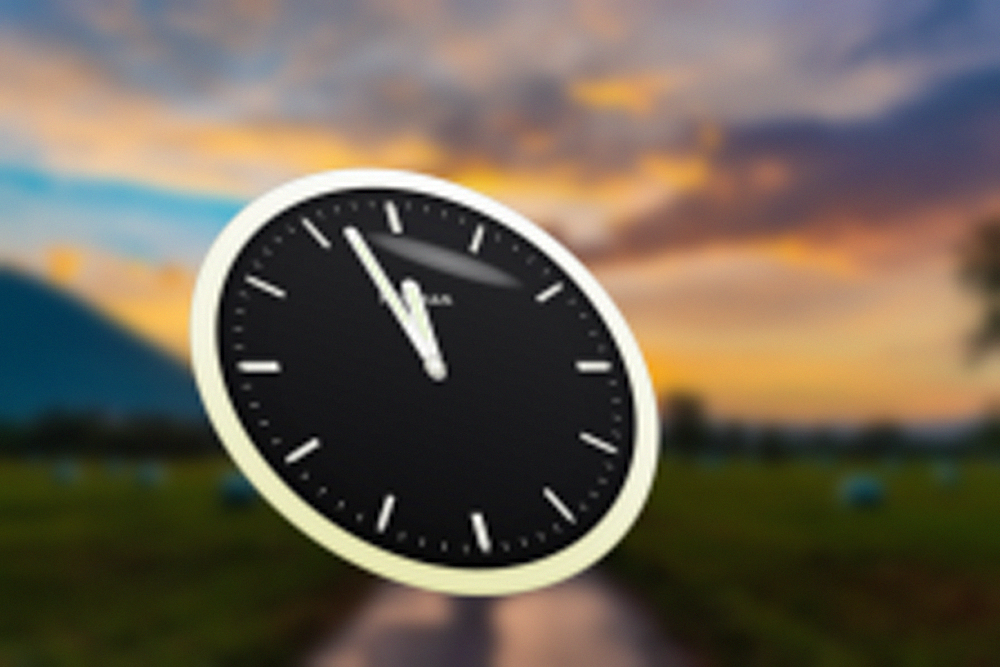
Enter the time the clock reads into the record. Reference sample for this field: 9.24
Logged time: 11.57
